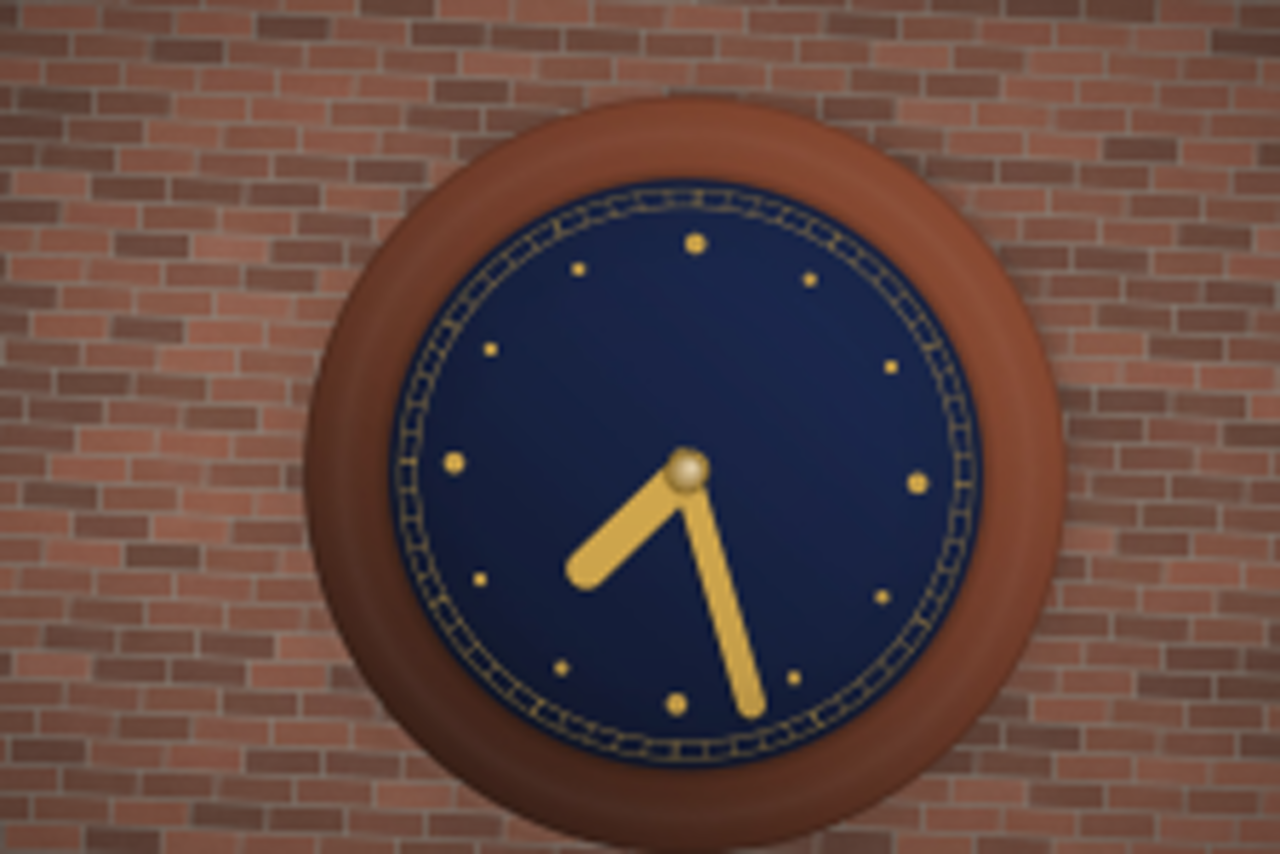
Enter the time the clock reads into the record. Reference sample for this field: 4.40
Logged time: 7.27
